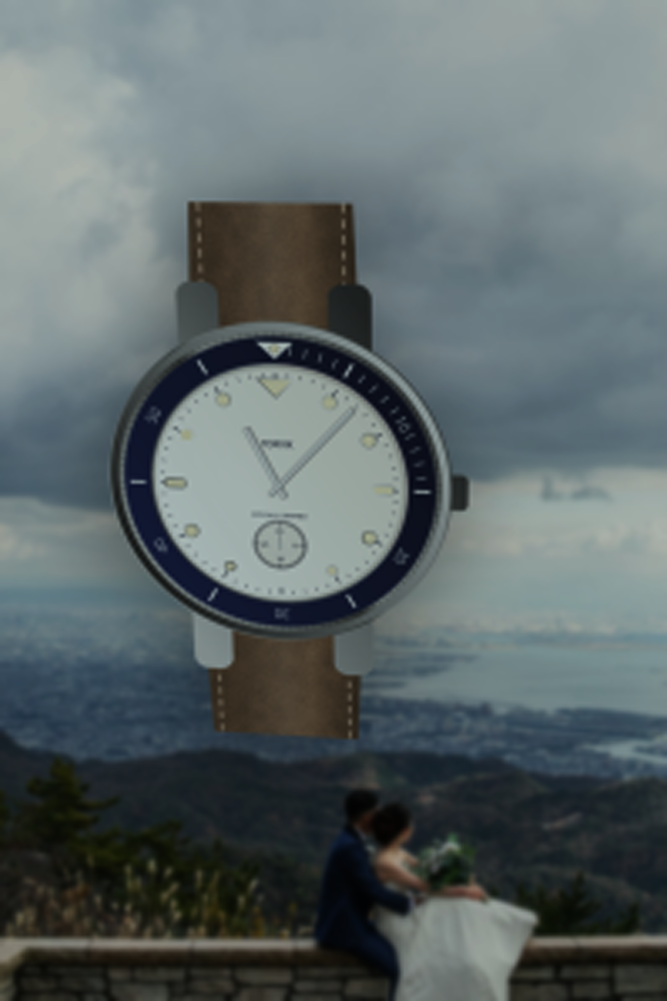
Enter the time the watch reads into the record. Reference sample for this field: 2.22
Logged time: 11.07
